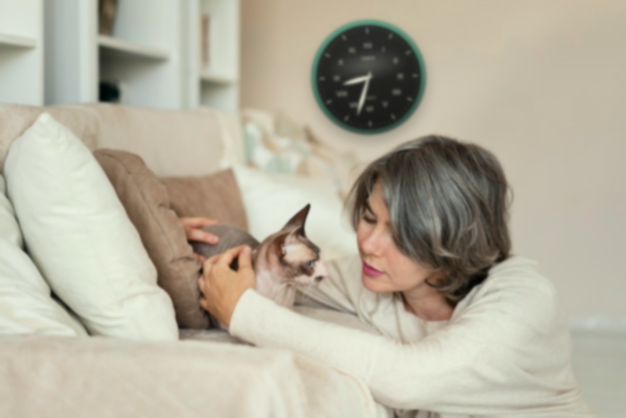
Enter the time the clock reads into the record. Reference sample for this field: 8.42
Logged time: 8.33
